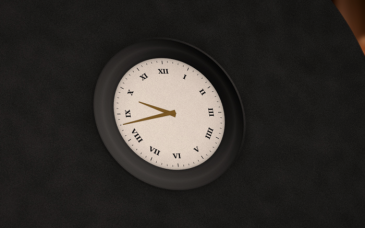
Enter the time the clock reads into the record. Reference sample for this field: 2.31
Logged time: 9.43
